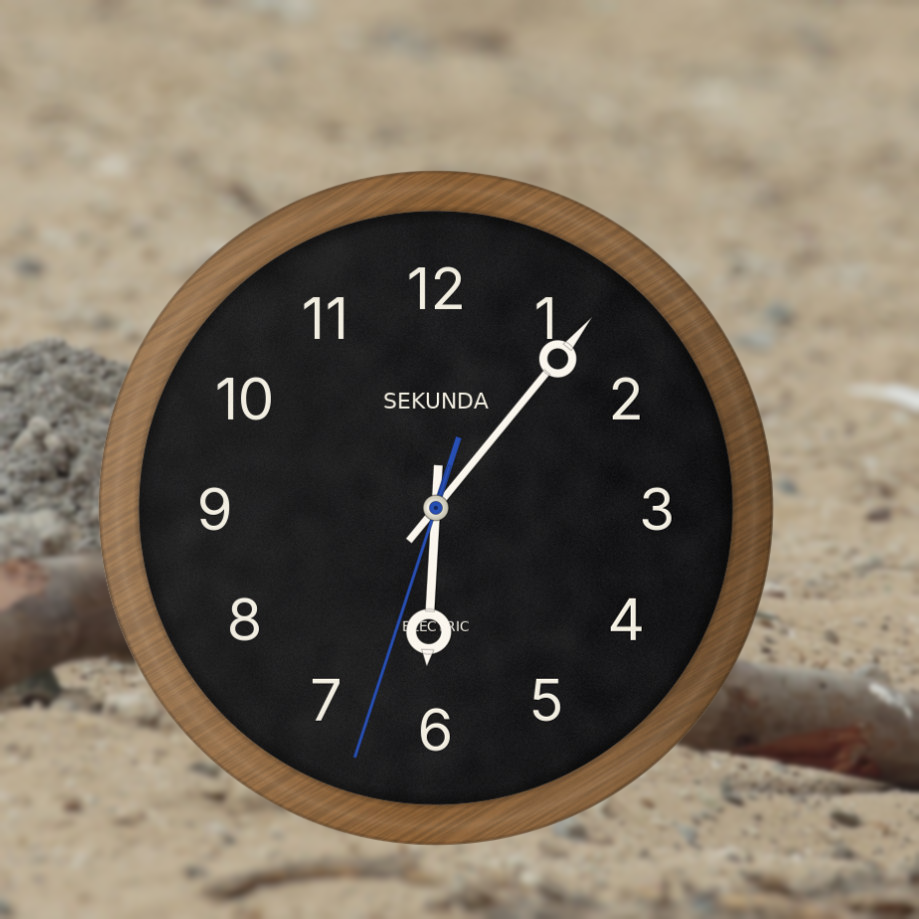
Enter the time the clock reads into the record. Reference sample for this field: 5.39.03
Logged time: 6.06.33
